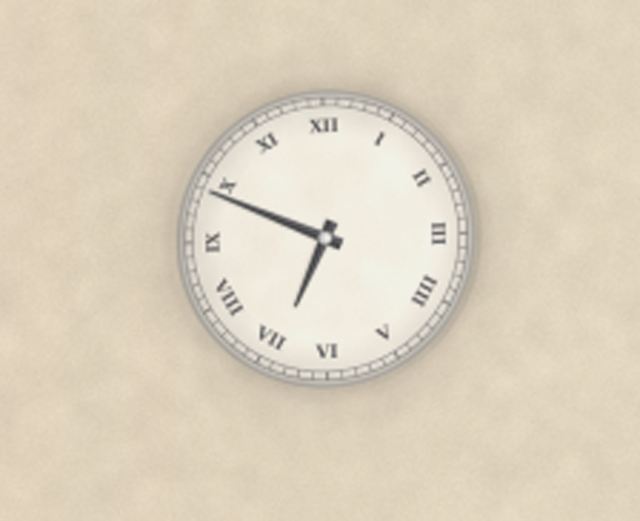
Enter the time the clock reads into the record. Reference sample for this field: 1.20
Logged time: 6.49
